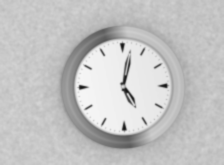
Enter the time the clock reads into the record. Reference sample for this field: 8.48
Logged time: 5.02
